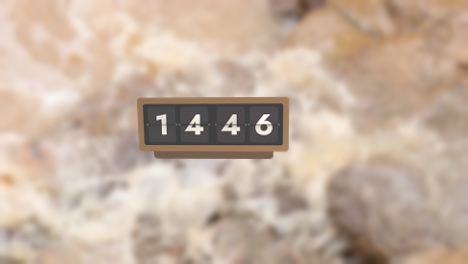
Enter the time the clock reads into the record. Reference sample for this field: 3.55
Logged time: 14.46
